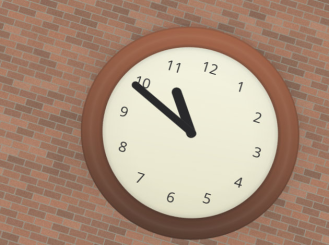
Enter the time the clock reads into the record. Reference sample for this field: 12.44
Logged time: 10.49
